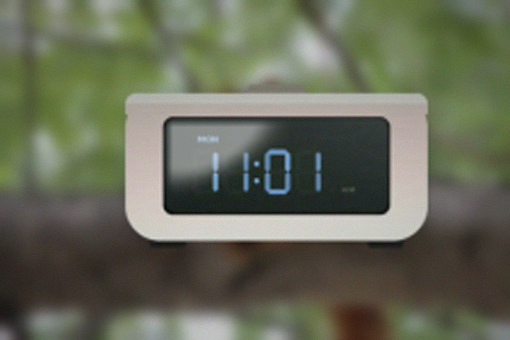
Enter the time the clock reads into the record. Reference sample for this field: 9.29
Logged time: 11.01
